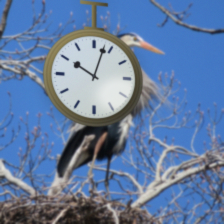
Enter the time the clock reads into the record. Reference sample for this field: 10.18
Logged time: 10.03
